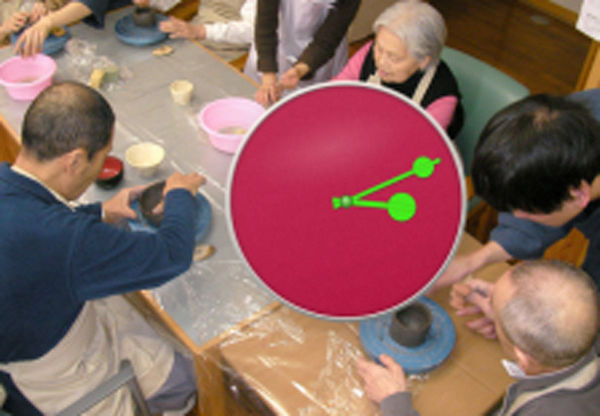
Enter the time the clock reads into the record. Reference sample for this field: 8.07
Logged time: 3.11
